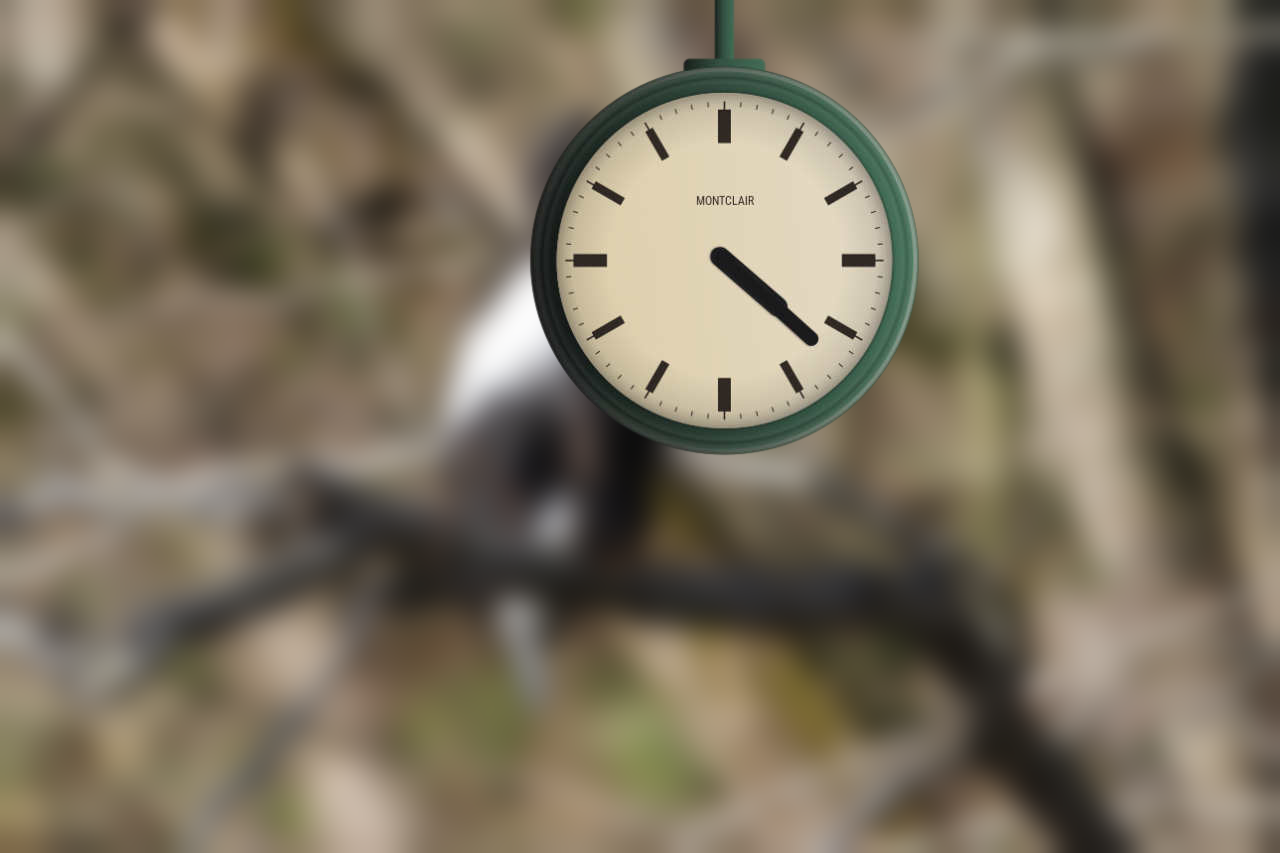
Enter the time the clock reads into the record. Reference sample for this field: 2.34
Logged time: 4.22
